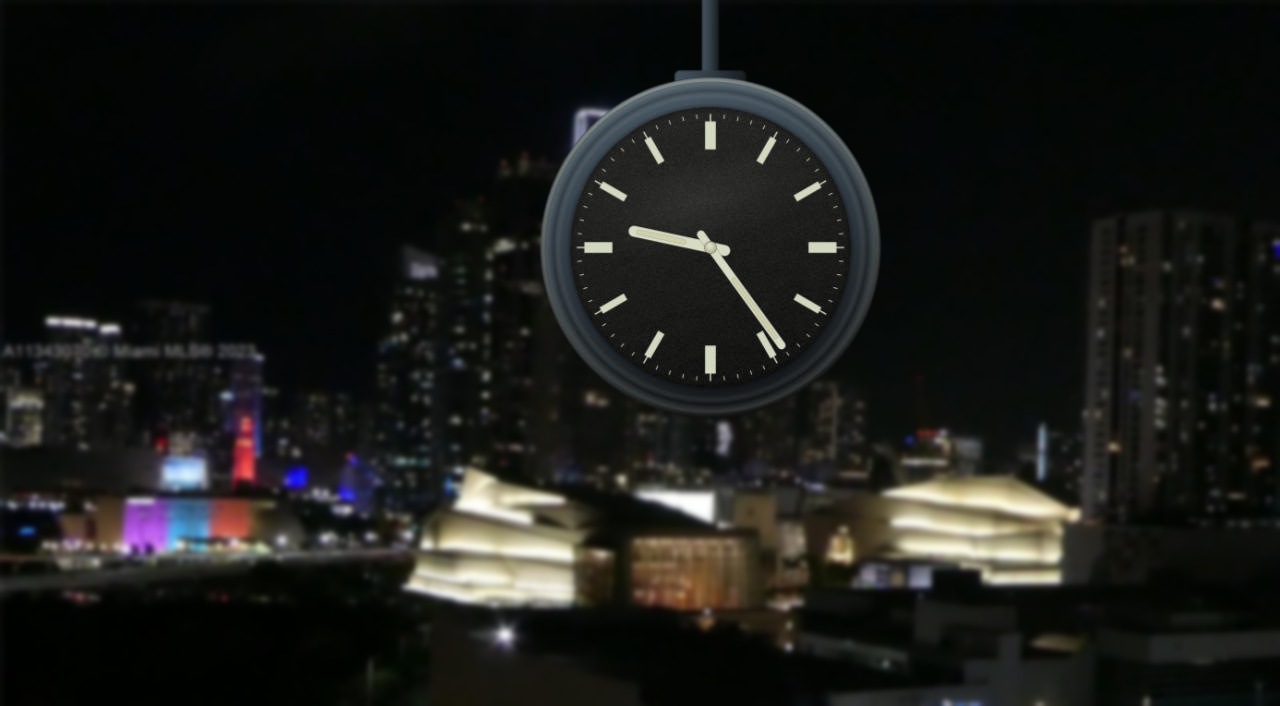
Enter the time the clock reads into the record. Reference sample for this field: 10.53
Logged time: 9.24
